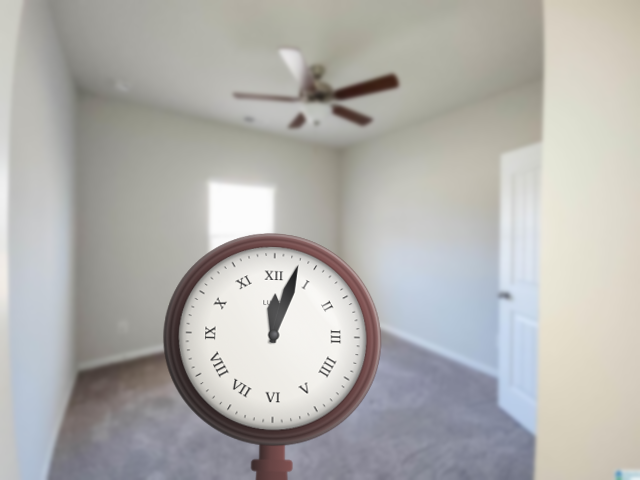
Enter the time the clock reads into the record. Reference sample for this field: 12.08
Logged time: 12.03
